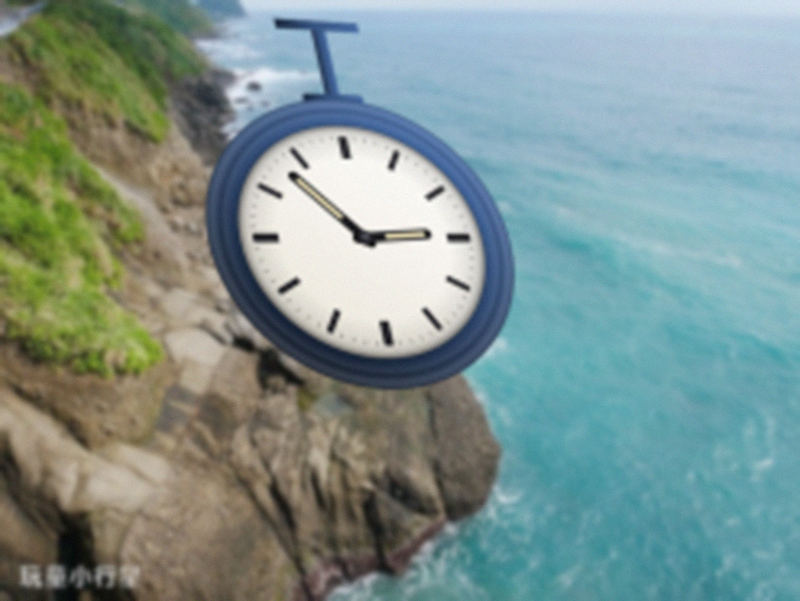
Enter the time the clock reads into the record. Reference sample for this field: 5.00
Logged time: 2.53
